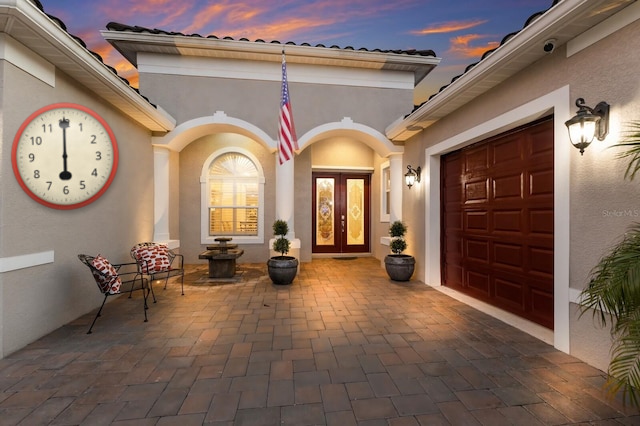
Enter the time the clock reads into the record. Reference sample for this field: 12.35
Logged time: 6.00
